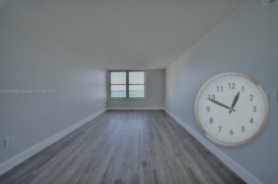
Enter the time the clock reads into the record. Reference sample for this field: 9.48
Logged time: 12.49
